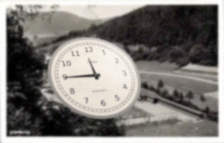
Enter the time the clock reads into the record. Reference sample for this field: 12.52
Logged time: 11.45
